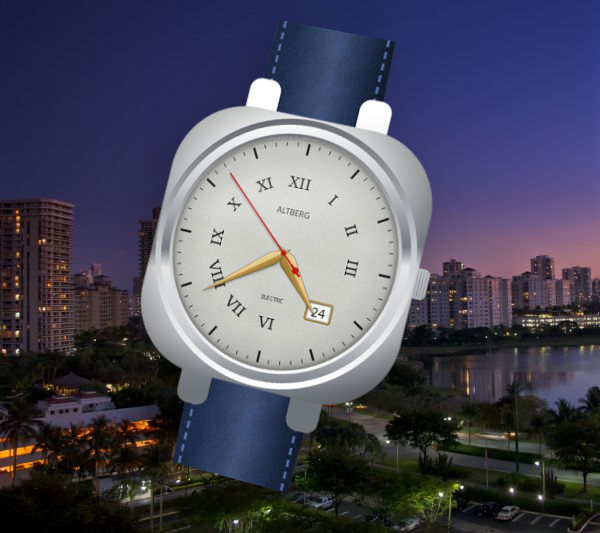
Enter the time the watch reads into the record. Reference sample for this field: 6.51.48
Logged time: 4.38.52
